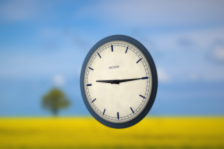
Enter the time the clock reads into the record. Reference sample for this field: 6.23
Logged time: 9.15
